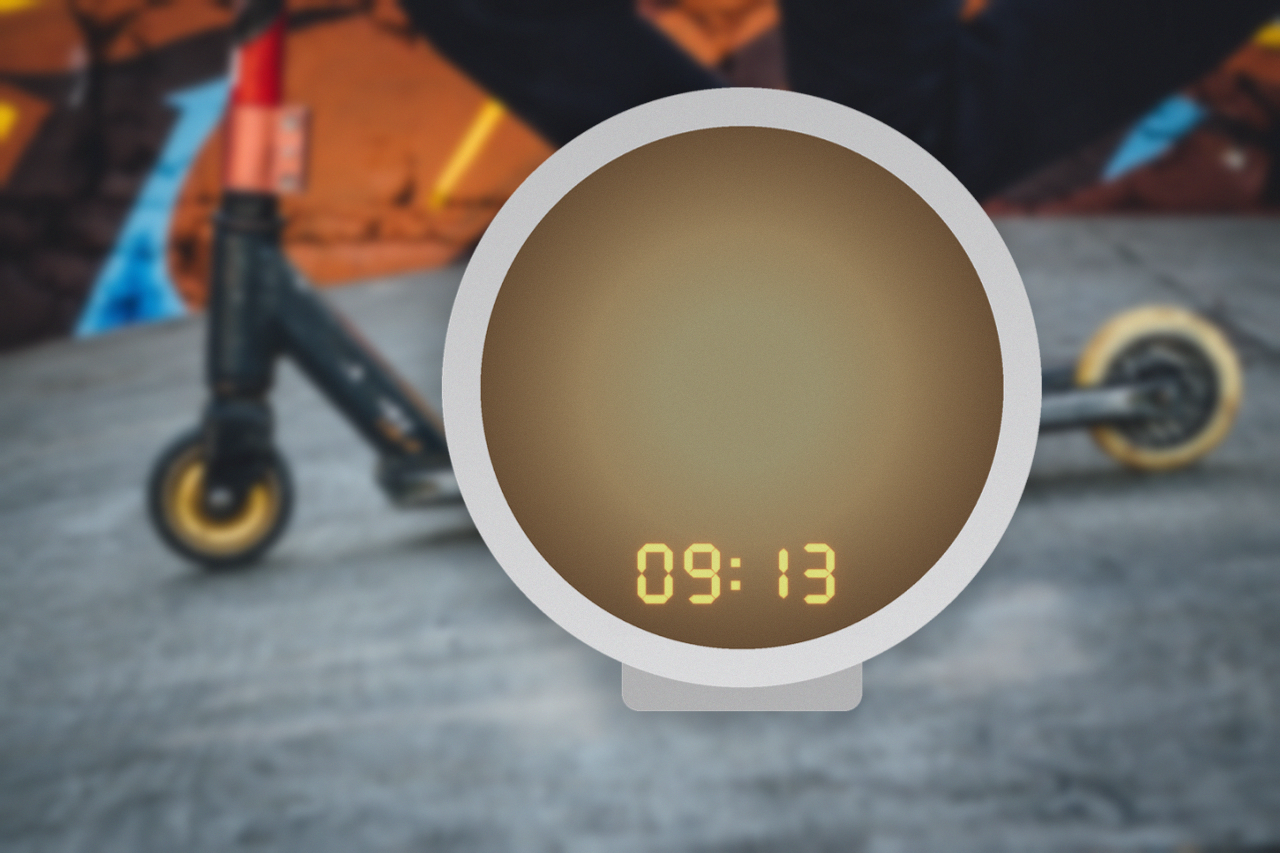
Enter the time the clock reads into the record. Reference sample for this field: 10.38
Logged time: 9.13
